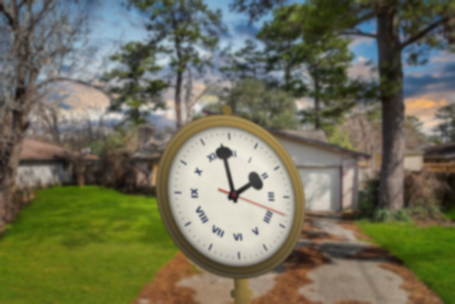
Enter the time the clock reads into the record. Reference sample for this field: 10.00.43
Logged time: 1.58.18
